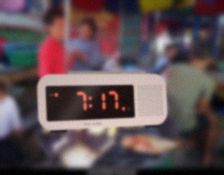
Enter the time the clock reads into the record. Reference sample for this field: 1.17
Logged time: 7.17
